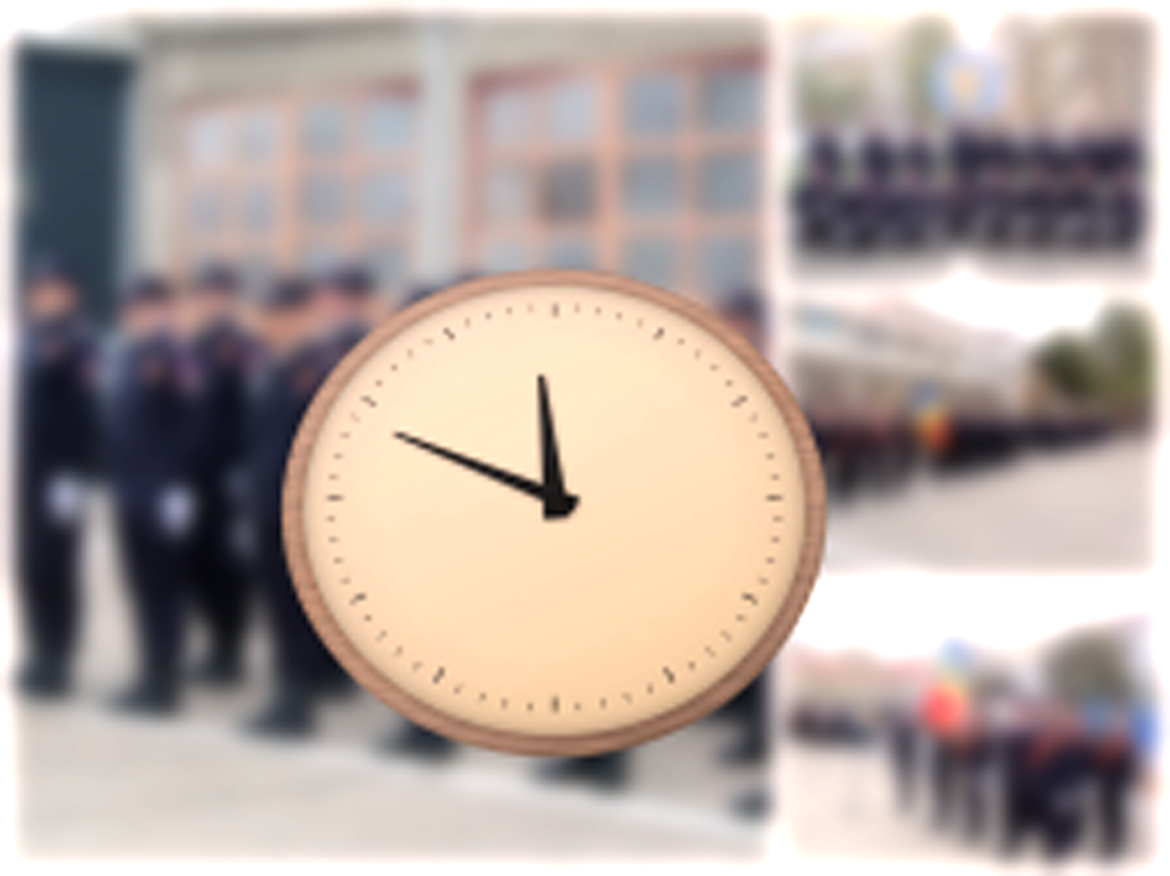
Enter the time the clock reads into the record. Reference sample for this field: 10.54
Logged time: 11.49
